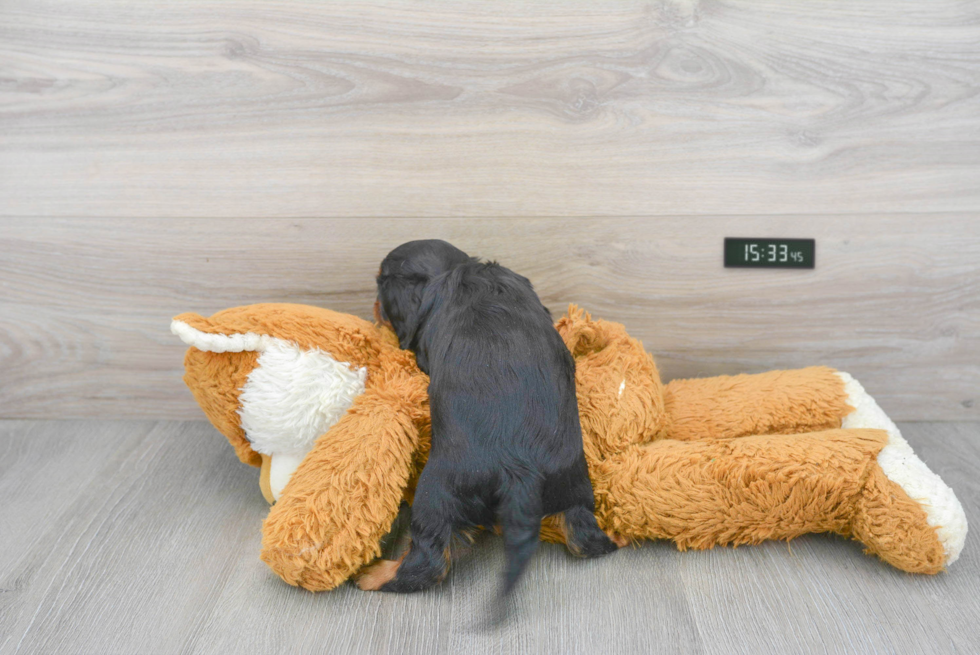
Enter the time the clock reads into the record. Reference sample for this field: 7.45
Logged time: 15.33
